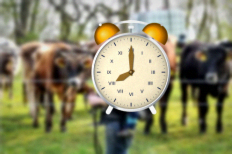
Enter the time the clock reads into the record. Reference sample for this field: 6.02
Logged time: 8.00
